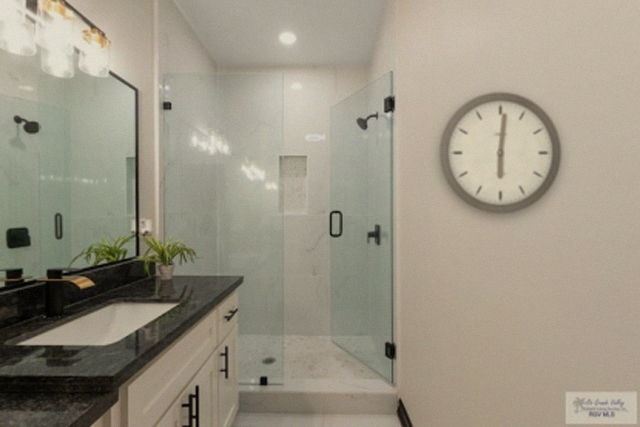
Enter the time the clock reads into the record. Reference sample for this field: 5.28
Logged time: 6.01
